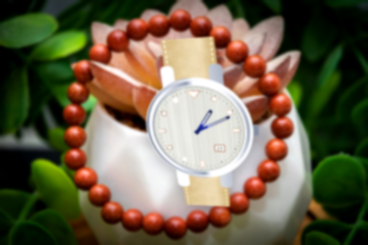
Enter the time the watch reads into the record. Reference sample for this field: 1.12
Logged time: 1.11
